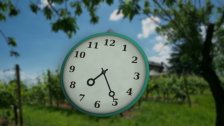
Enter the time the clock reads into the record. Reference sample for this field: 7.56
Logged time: 7.25
